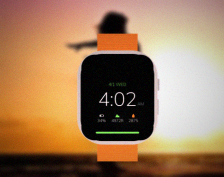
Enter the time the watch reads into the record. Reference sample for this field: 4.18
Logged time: 4.02
